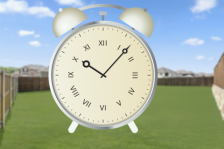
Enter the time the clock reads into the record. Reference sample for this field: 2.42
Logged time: 10.07
